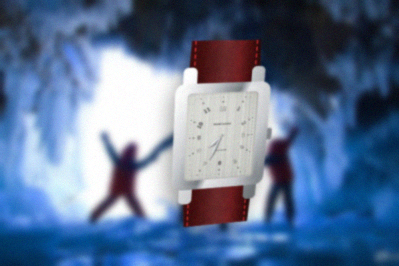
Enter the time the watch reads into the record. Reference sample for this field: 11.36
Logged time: 7.34
